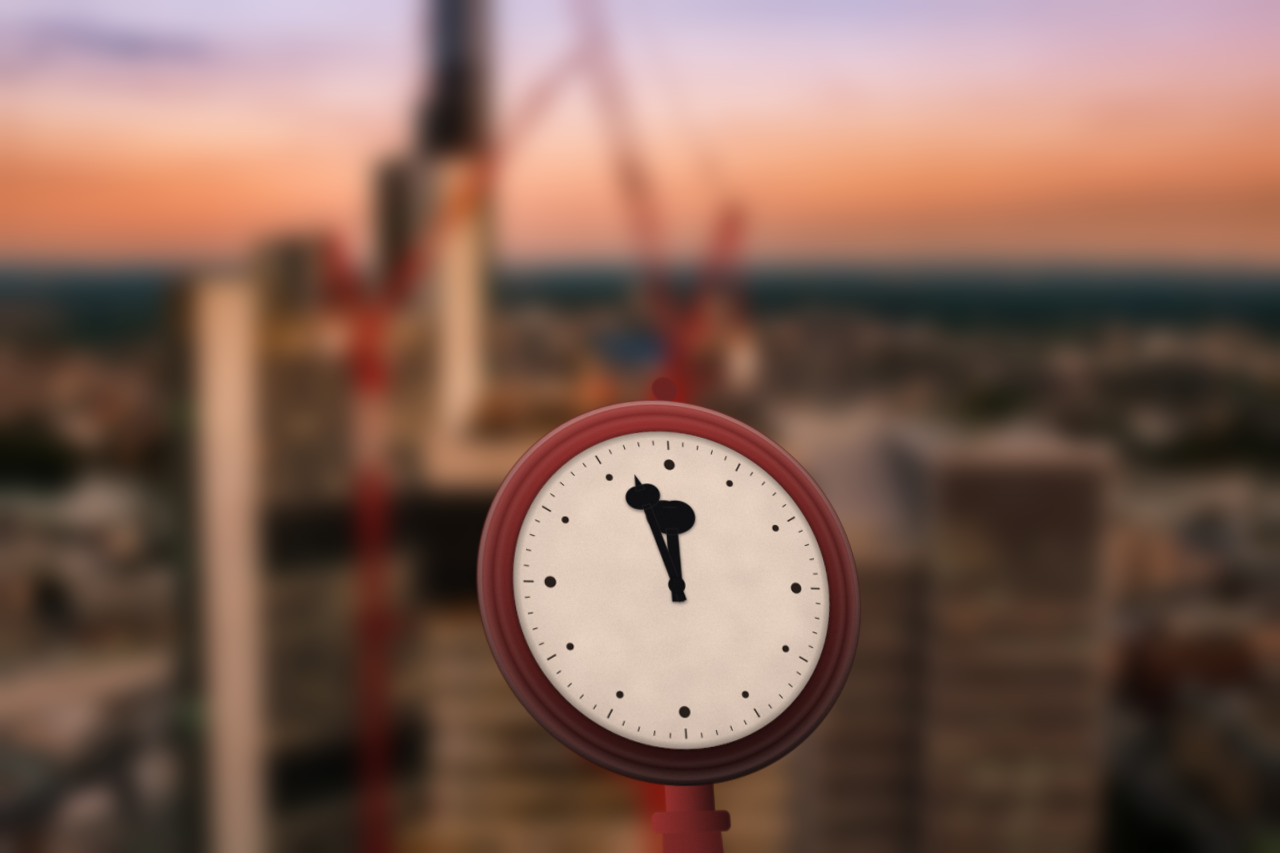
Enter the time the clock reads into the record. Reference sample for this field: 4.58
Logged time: 11.57
